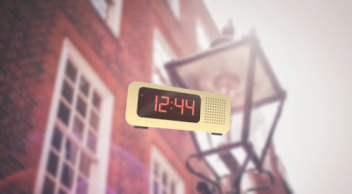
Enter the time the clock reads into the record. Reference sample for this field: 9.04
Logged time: 12.44
